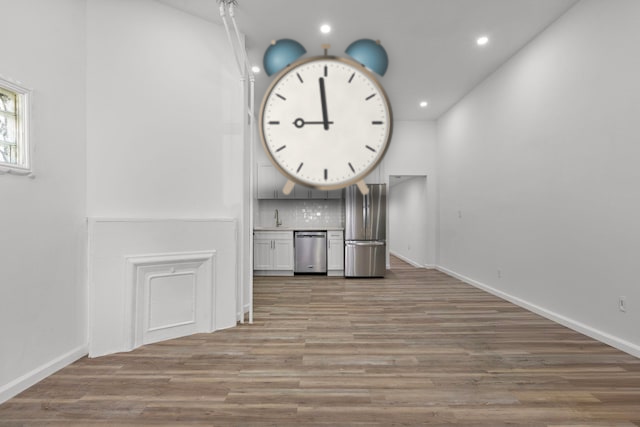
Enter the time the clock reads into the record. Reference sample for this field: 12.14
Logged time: 8.59
